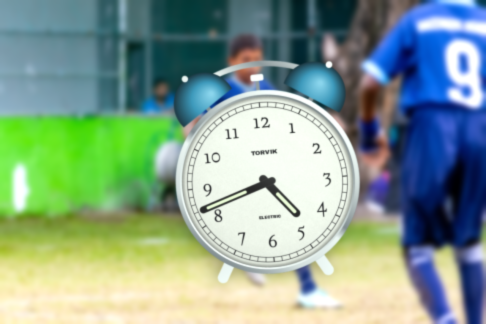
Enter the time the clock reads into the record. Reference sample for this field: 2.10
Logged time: 4.42
